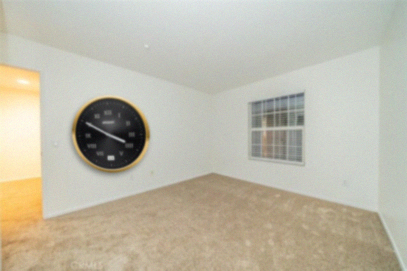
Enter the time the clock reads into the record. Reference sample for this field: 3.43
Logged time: 3.50
